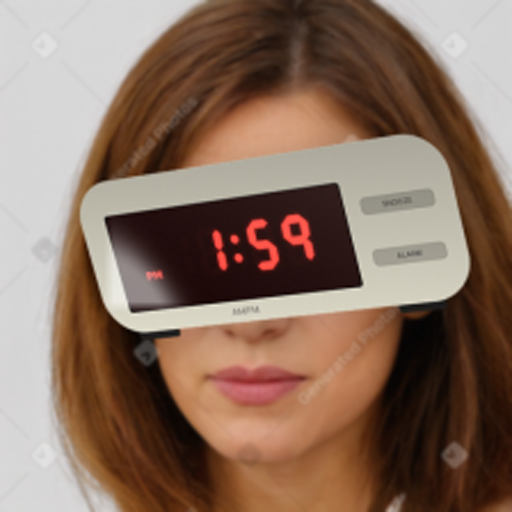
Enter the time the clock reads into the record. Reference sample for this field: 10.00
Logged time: 1.59
